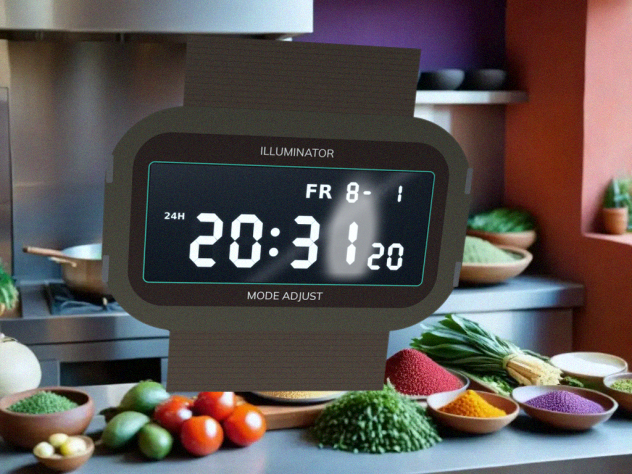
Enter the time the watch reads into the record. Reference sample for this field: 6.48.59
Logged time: 20.31.20
